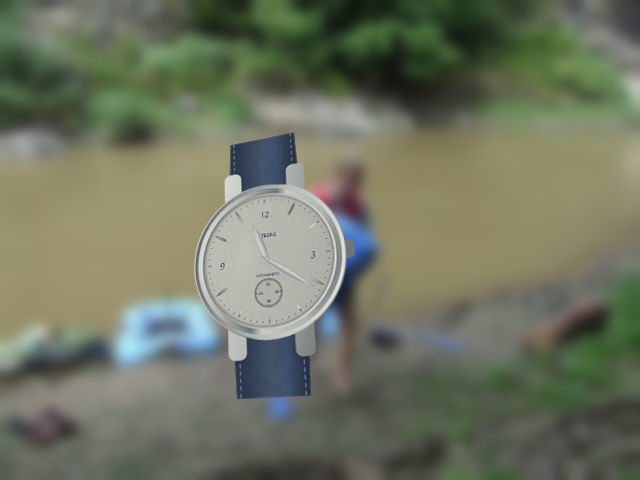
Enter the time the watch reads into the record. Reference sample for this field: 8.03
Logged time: 11.21
